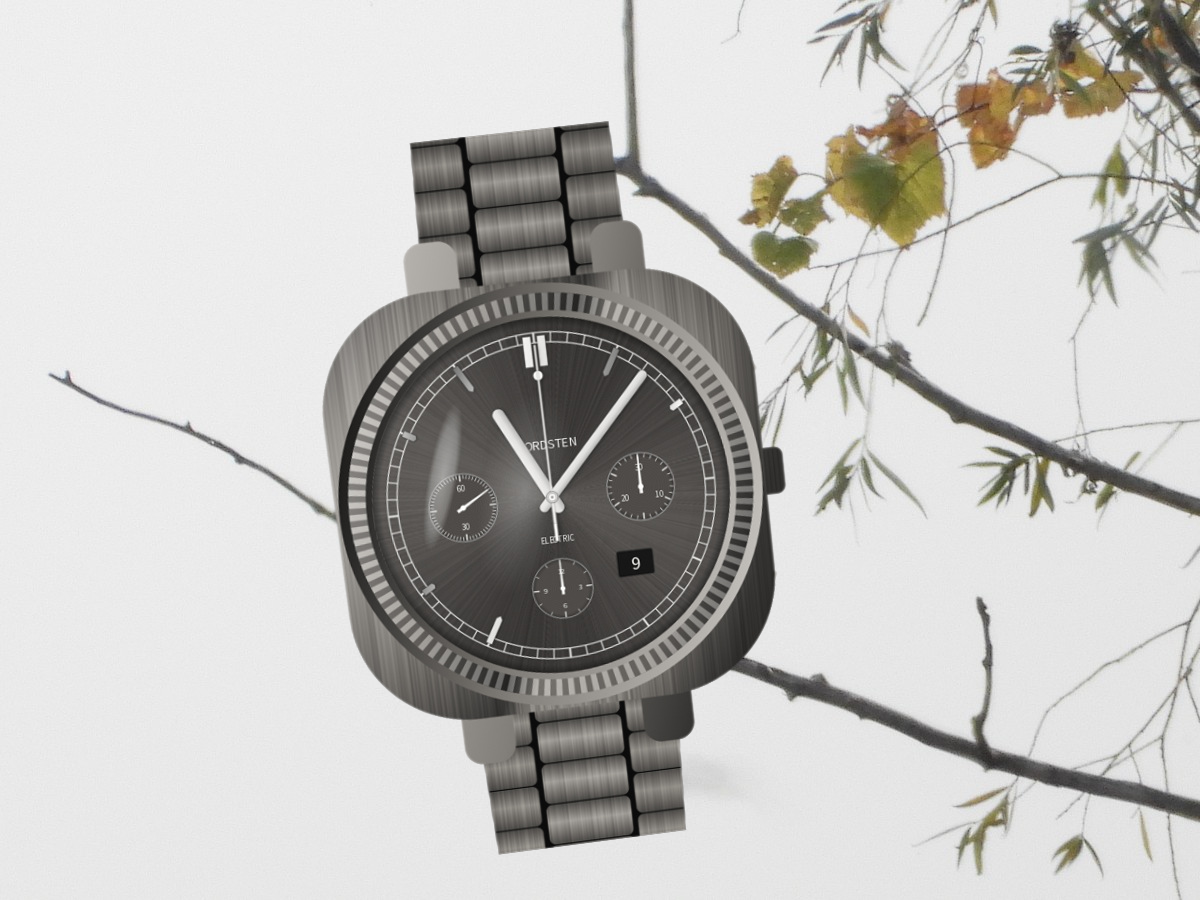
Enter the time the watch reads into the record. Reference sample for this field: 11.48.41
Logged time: 11.07.10
